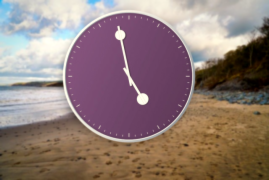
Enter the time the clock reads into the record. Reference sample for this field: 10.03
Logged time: 4.58
